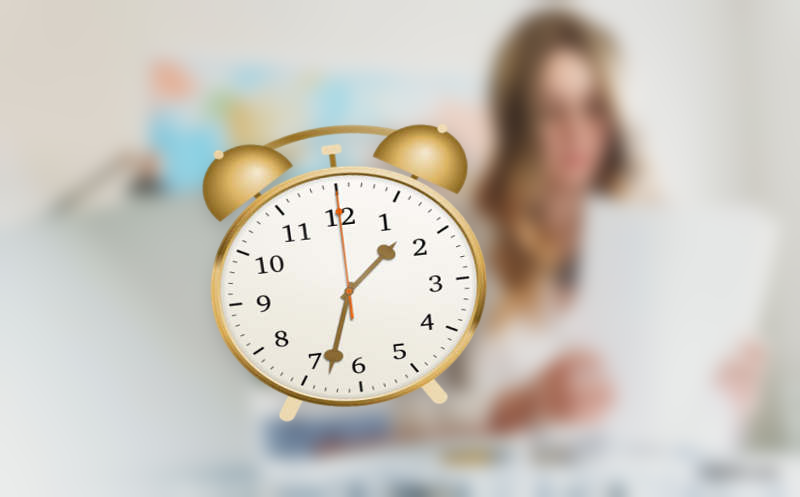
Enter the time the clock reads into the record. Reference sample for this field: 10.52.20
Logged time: 1.33.00
